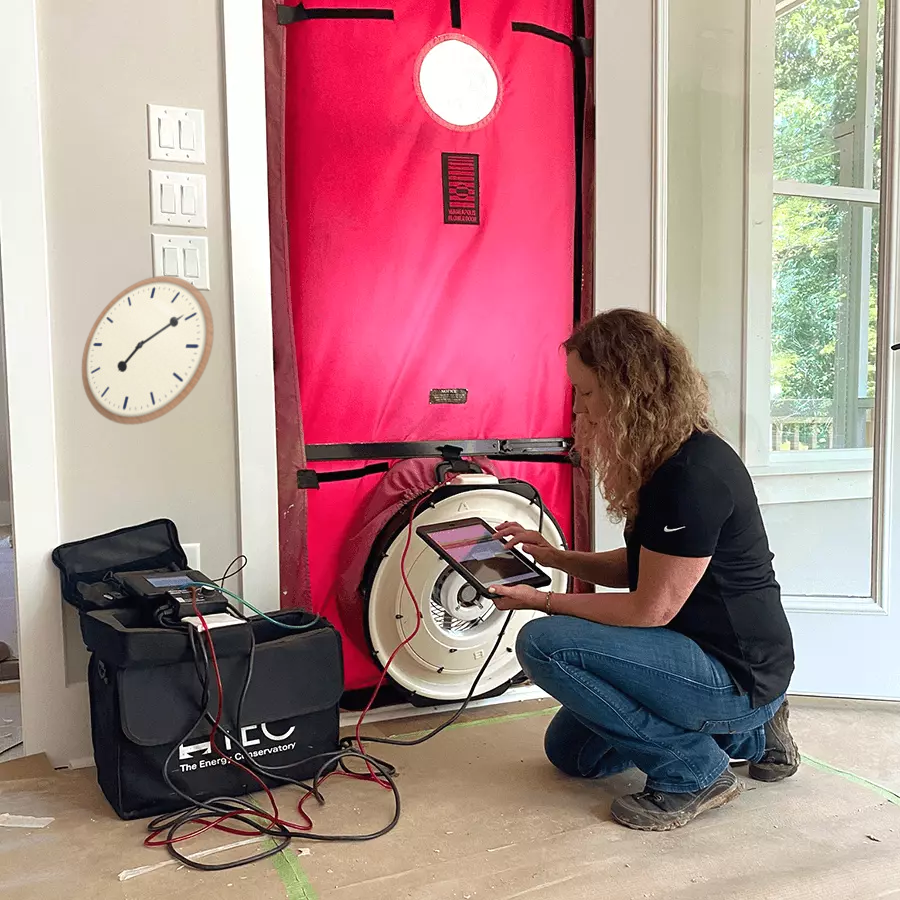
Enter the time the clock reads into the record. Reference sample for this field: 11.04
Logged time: 7.09
